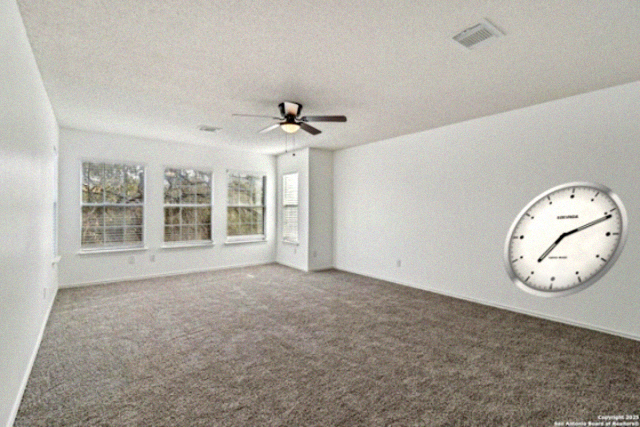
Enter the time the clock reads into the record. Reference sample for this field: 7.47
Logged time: 7.11
